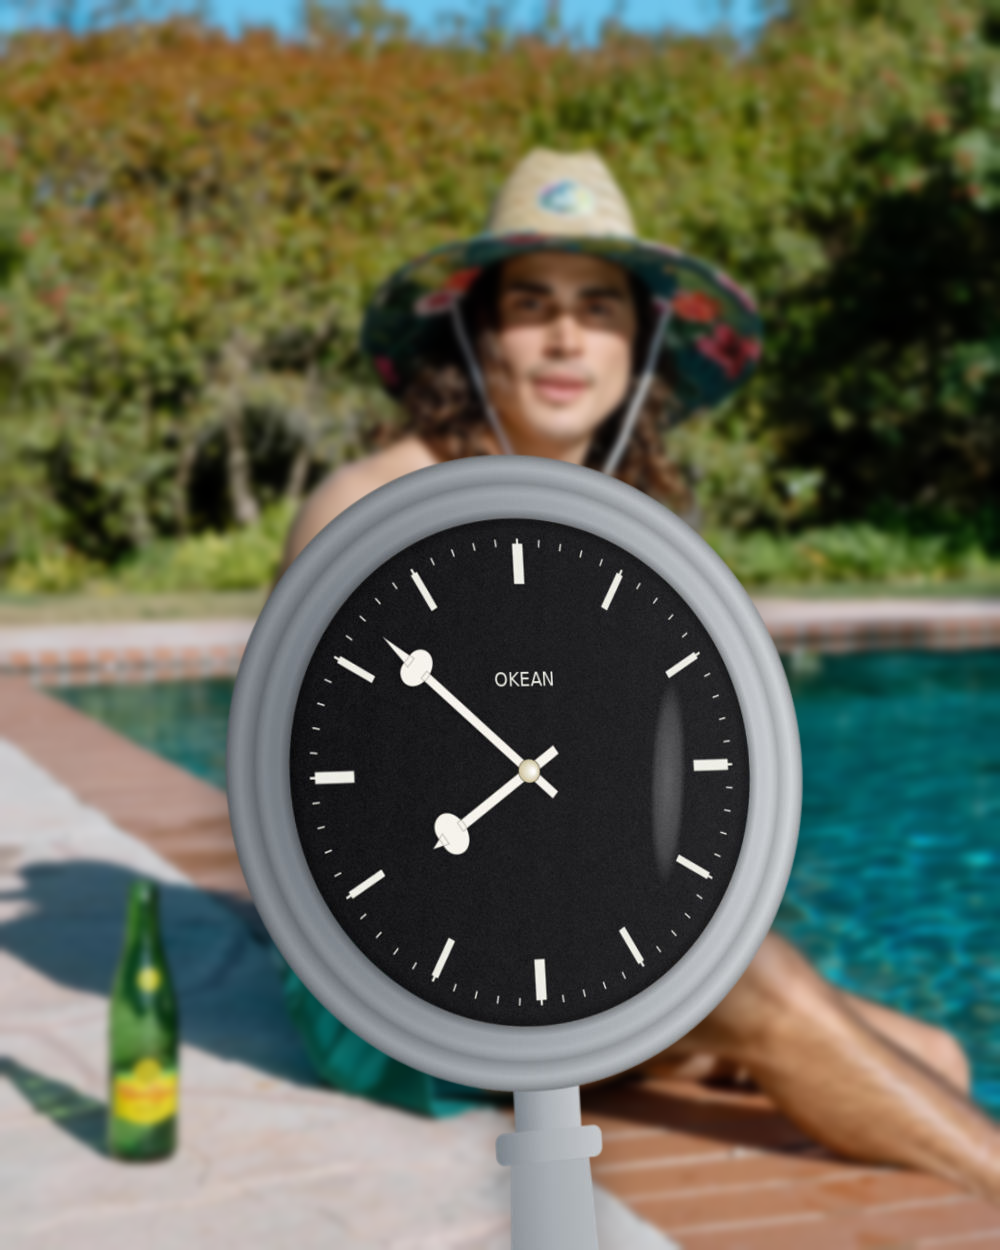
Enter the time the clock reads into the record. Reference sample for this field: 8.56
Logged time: 7.52
